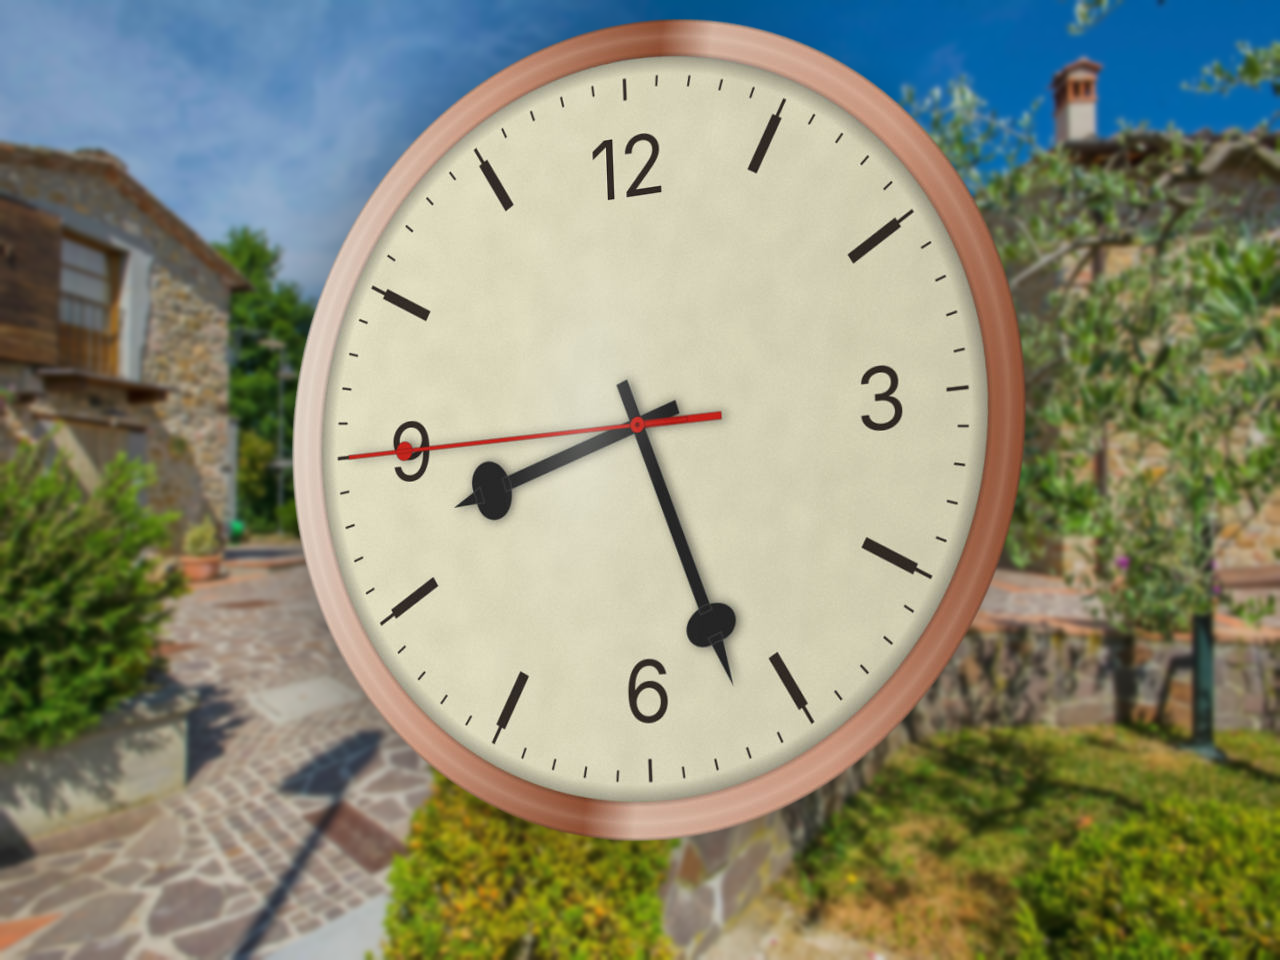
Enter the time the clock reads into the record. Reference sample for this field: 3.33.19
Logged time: 8.26.45
